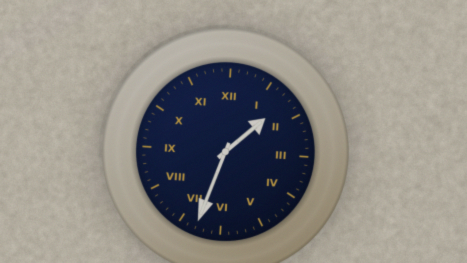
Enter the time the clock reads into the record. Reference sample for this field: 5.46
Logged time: 1.33
